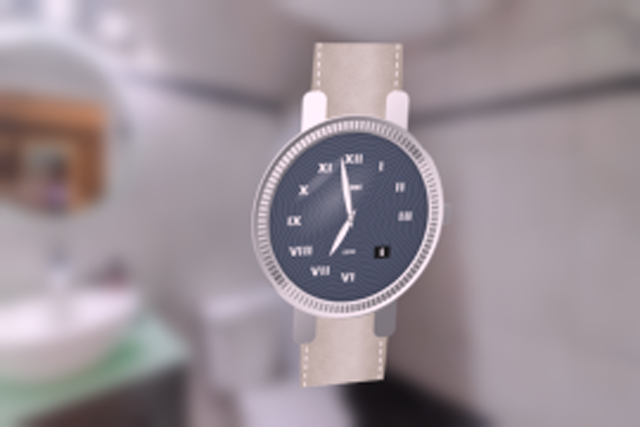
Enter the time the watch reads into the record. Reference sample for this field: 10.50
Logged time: 6.58
